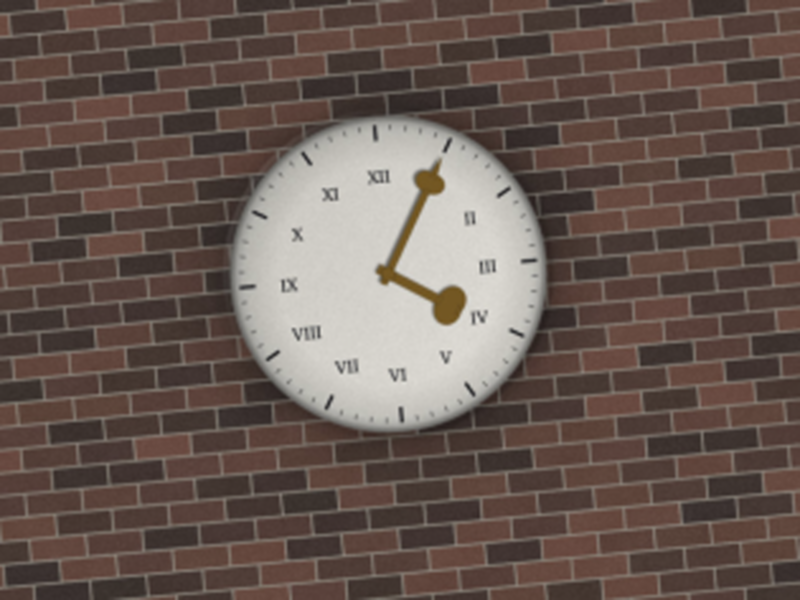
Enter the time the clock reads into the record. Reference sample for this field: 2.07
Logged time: 4.05
